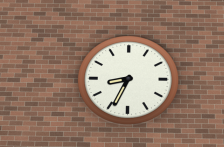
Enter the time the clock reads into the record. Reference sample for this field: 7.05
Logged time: 8.34
